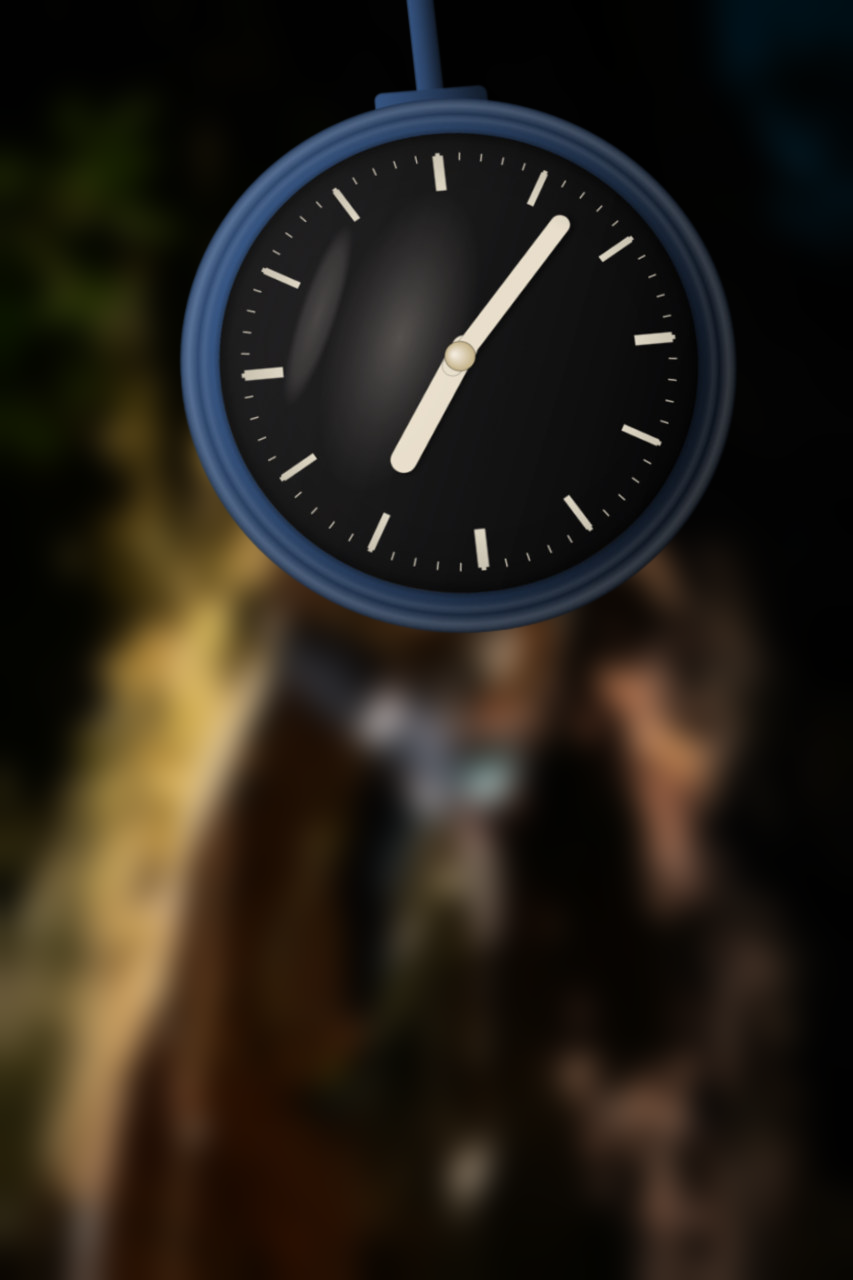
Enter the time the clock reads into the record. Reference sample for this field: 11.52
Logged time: 7.07
